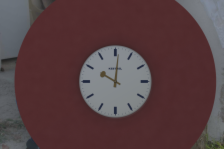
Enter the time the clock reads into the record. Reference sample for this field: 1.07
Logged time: 10.01
